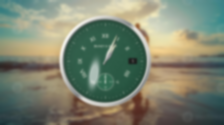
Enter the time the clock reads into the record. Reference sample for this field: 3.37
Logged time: 1.04
